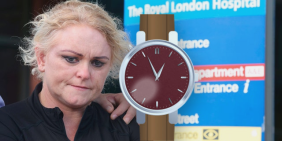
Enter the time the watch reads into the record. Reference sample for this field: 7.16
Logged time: 12.56
